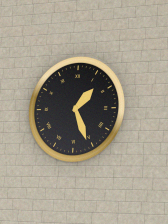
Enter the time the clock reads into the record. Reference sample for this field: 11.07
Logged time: 1.26
